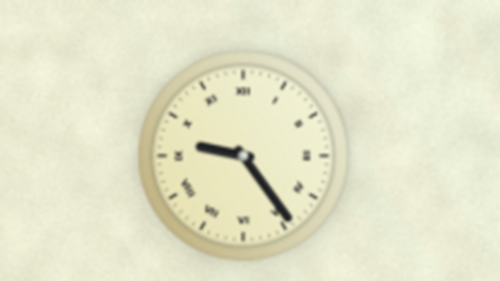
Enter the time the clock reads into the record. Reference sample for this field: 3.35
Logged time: 9.24
